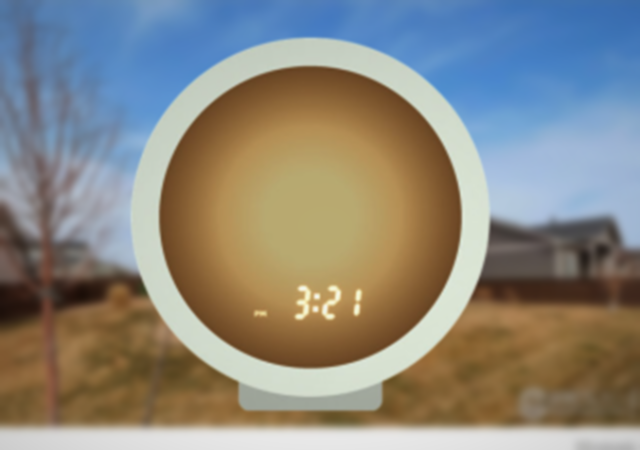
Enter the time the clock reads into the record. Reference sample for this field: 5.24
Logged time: 3.21
